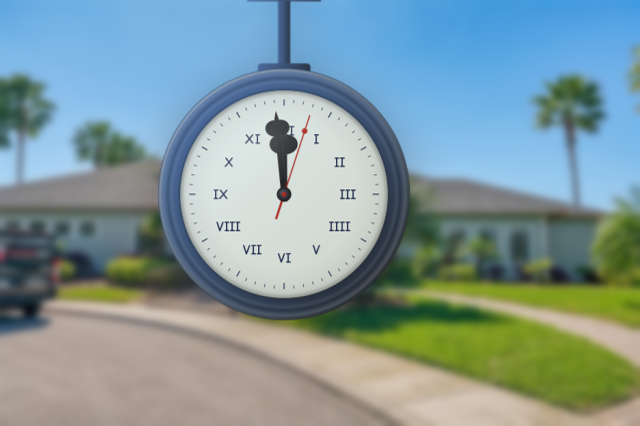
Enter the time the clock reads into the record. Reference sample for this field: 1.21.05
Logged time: 11.59.03
